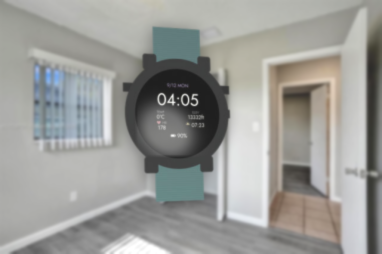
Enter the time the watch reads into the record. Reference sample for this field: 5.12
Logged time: 4.05
